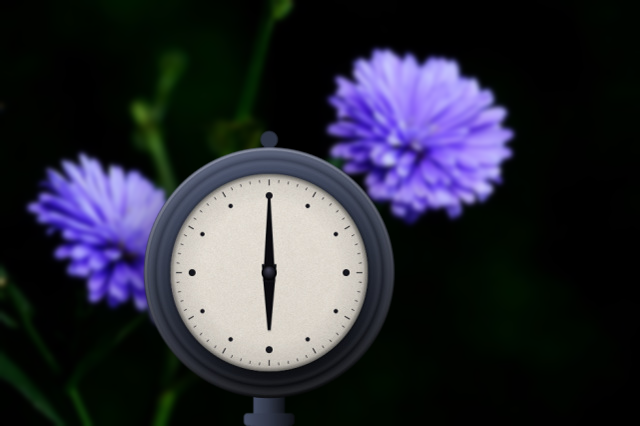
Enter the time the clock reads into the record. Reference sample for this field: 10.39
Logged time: 6.00
